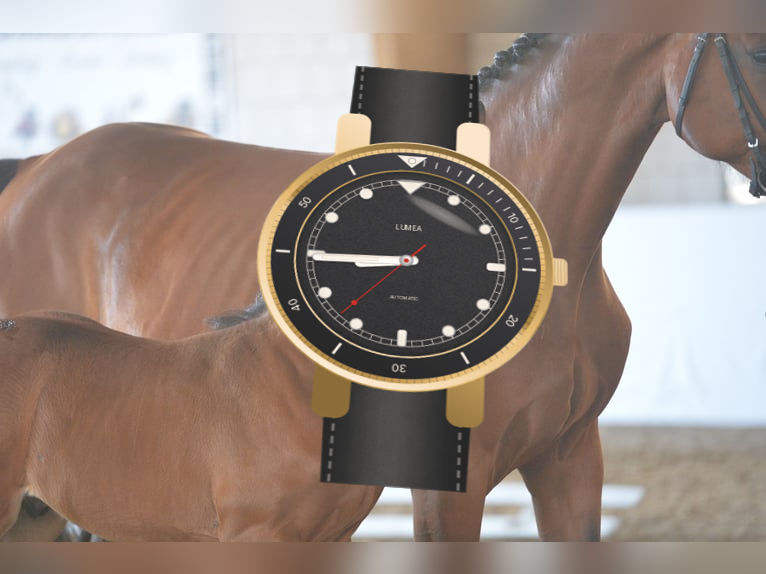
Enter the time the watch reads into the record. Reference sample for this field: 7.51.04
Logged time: 8.44.37
